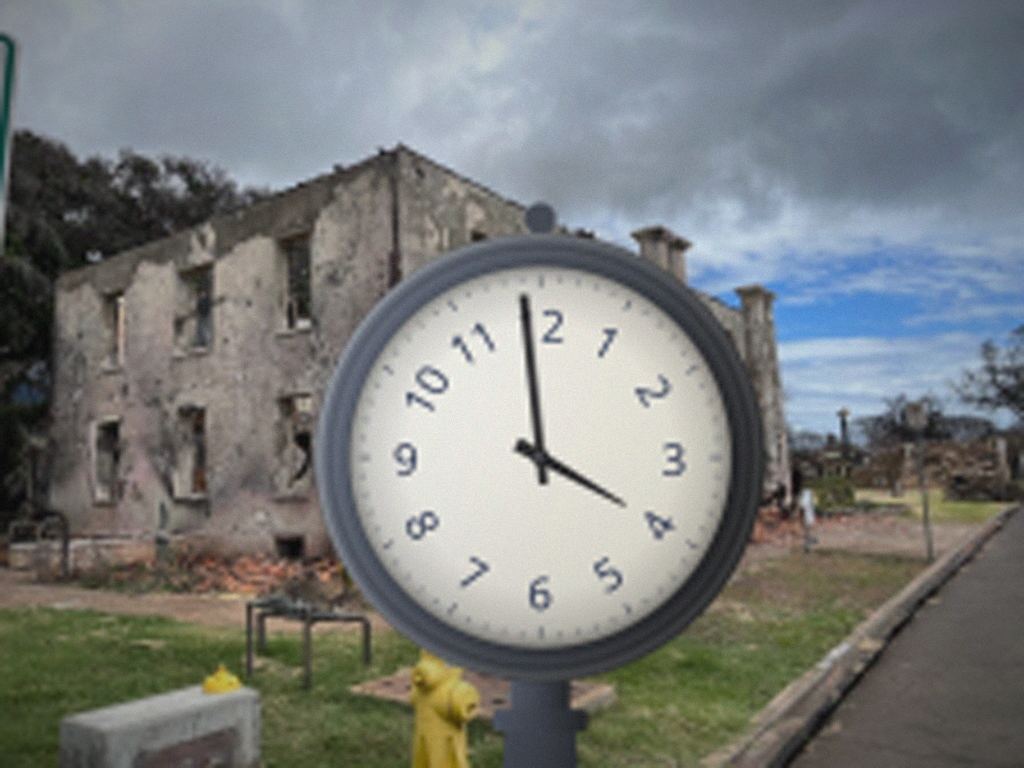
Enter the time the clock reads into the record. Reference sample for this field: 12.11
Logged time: 3.59
